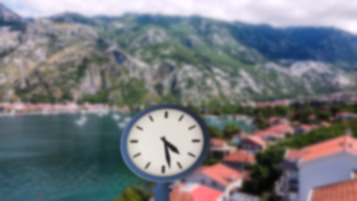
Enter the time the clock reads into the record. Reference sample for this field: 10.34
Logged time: 4.28
